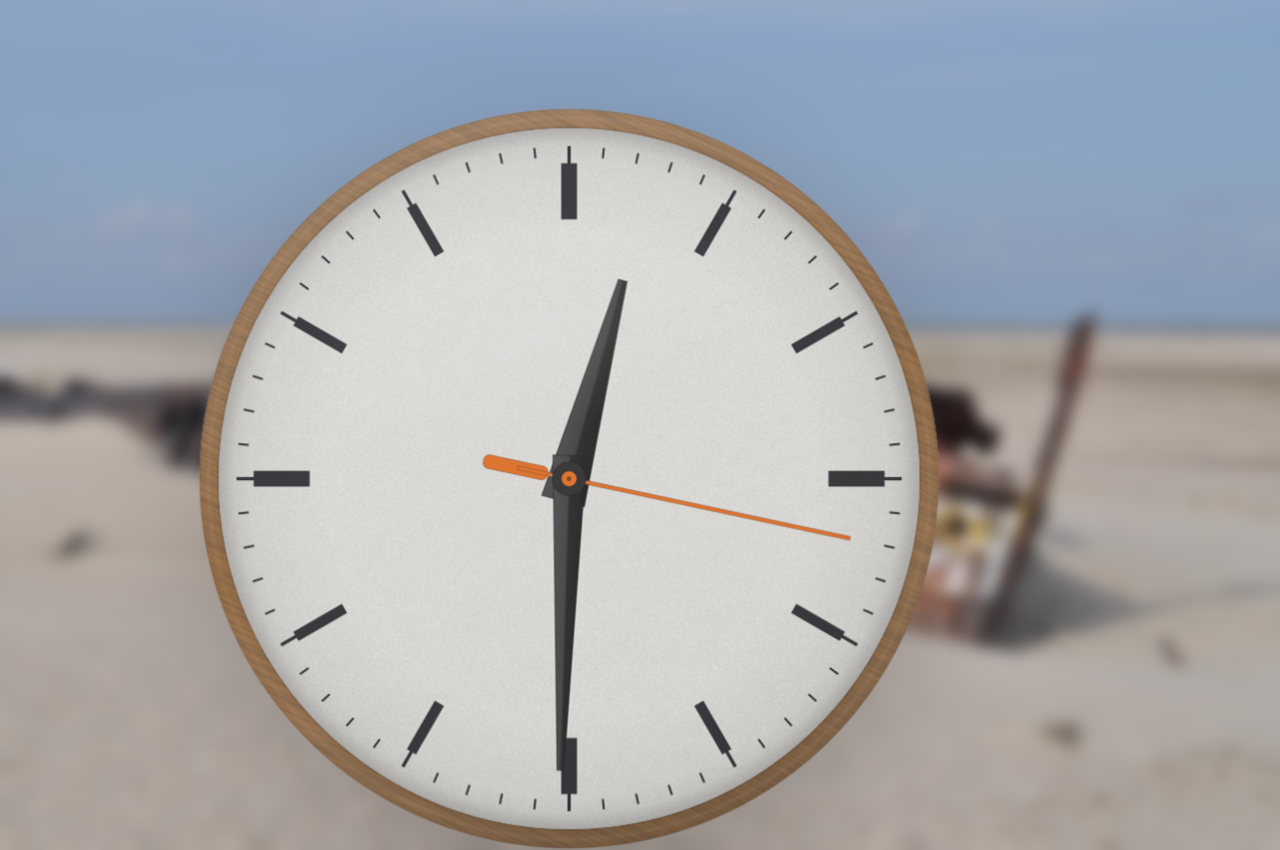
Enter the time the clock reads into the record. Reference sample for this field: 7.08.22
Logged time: 12.30.17
